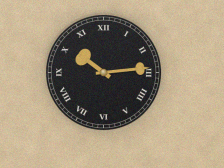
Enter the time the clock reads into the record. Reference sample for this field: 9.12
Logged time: 10.14
